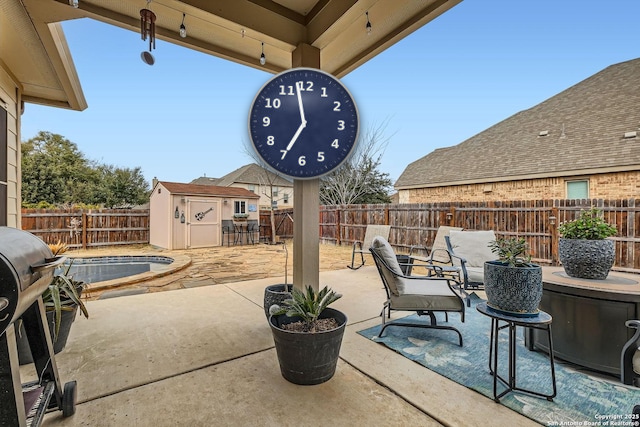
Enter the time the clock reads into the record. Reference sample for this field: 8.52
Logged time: 6.58
